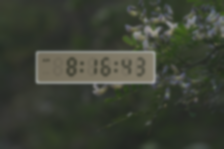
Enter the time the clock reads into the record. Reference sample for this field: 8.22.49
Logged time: 8.16.43
